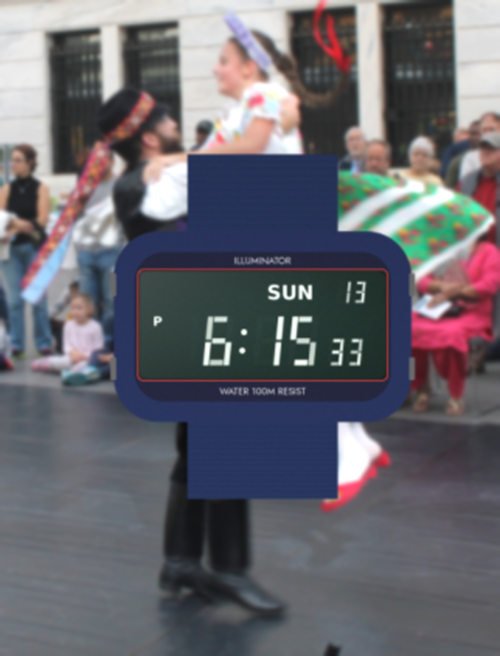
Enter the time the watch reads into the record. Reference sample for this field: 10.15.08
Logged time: 6.15.33
